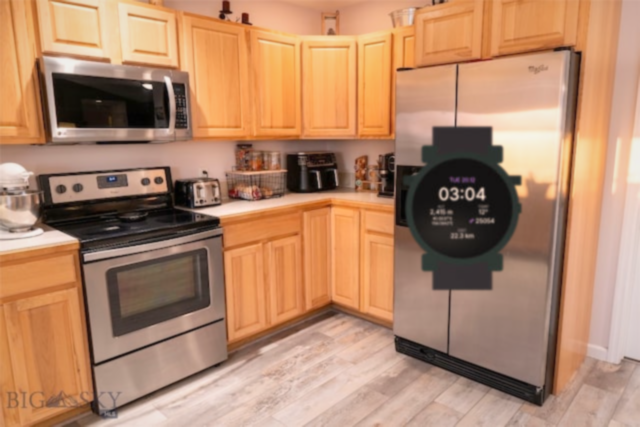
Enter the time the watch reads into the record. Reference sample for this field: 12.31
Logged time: 3.04
